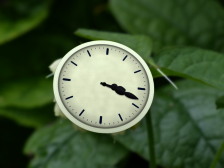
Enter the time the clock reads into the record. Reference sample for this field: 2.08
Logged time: 3.18
